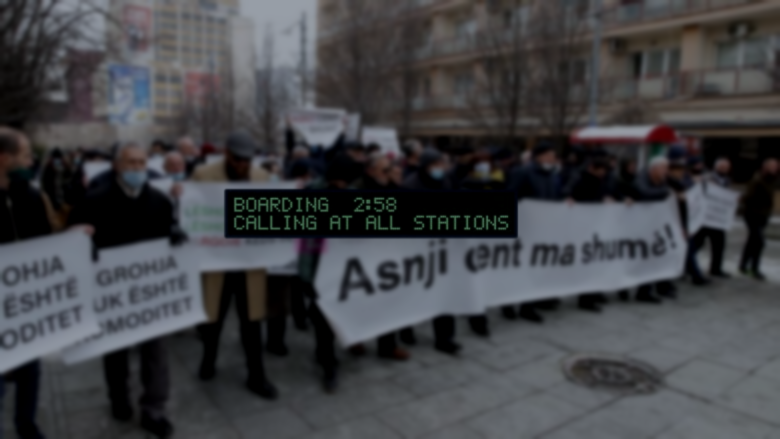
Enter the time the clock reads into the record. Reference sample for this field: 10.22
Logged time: 2.58
